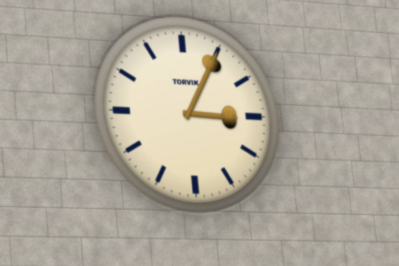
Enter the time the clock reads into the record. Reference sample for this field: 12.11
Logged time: 3.05
